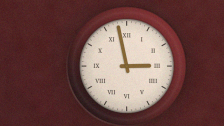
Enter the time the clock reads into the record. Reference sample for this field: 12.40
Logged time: 2.58
